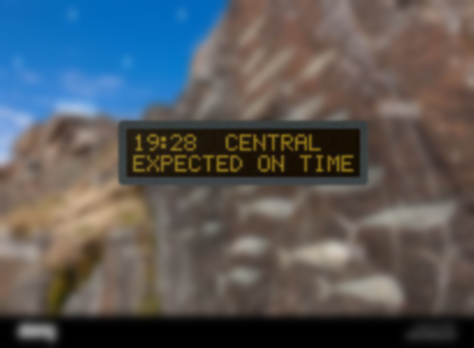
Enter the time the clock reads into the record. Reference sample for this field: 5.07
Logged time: 19.28
